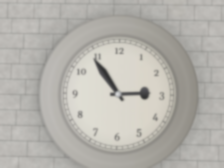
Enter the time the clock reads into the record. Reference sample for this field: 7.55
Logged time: 2.54
